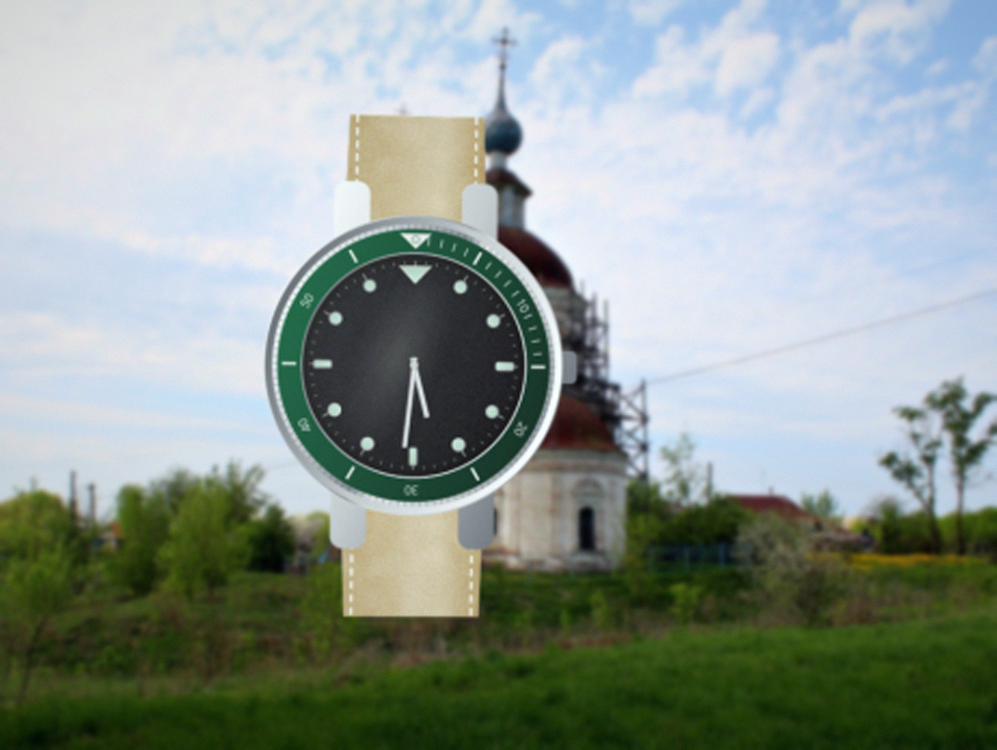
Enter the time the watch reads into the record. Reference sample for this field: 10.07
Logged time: 5.31
